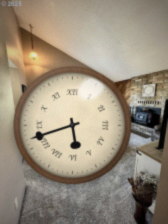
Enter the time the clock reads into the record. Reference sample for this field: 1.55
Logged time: 5.42
